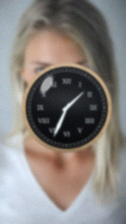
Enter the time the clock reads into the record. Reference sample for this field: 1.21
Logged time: 1.34
